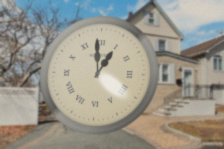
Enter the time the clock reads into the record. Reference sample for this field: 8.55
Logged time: 12.59
